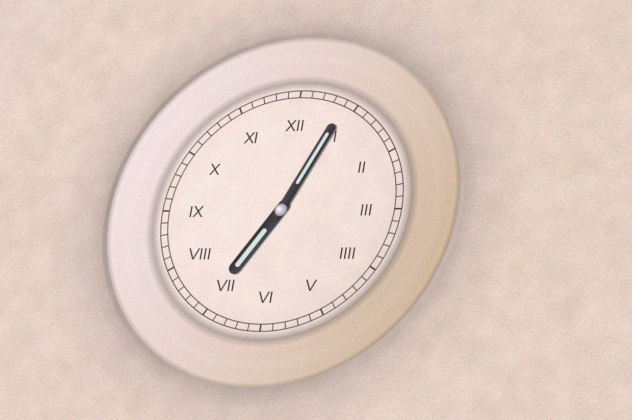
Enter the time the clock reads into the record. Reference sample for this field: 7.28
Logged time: 7.04
